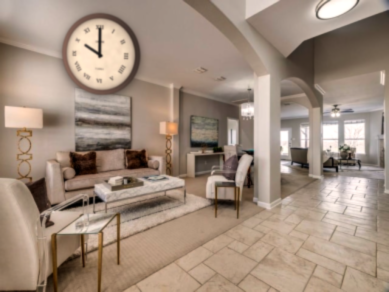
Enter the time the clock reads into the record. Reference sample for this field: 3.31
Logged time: 10.00
